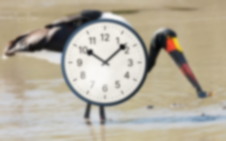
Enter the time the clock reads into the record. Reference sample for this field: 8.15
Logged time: 10.08
